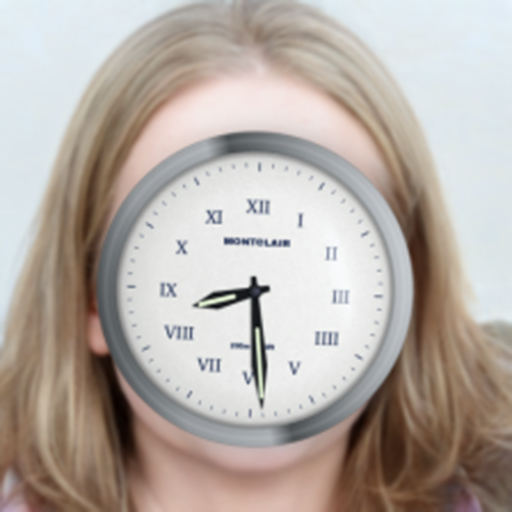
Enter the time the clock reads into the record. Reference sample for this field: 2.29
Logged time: 8.29
